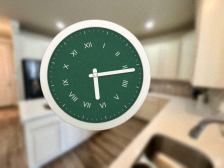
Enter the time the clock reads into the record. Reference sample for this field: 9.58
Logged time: 6.16
